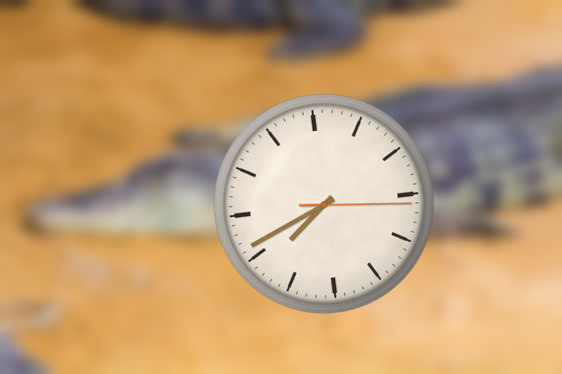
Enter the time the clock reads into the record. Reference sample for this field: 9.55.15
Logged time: 7.41.16
